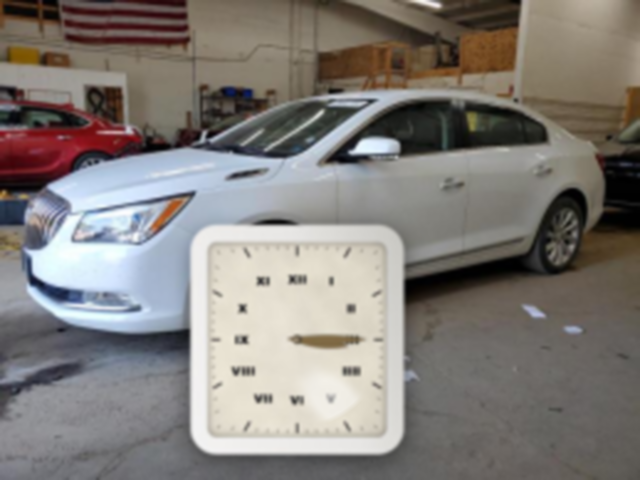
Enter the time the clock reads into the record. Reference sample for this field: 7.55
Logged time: 3.15
